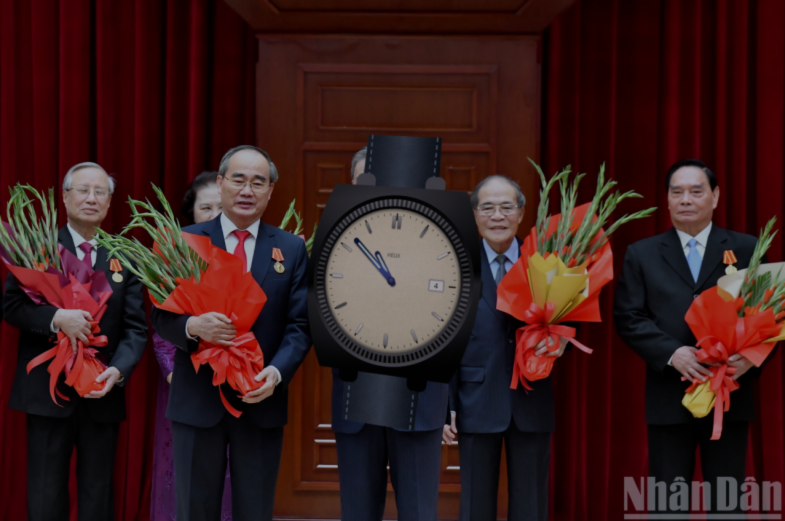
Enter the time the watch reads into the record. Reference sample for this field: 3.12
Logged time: 10.52
